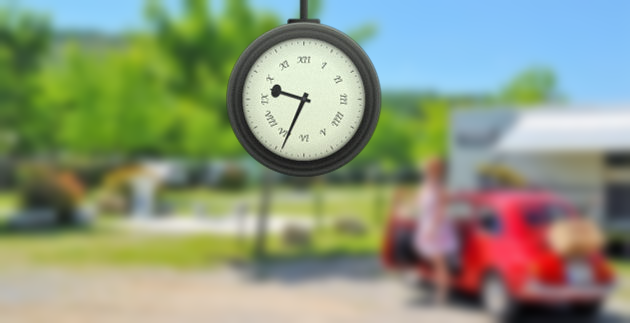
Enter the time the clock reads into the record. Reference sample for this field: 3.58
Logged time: 9.34
